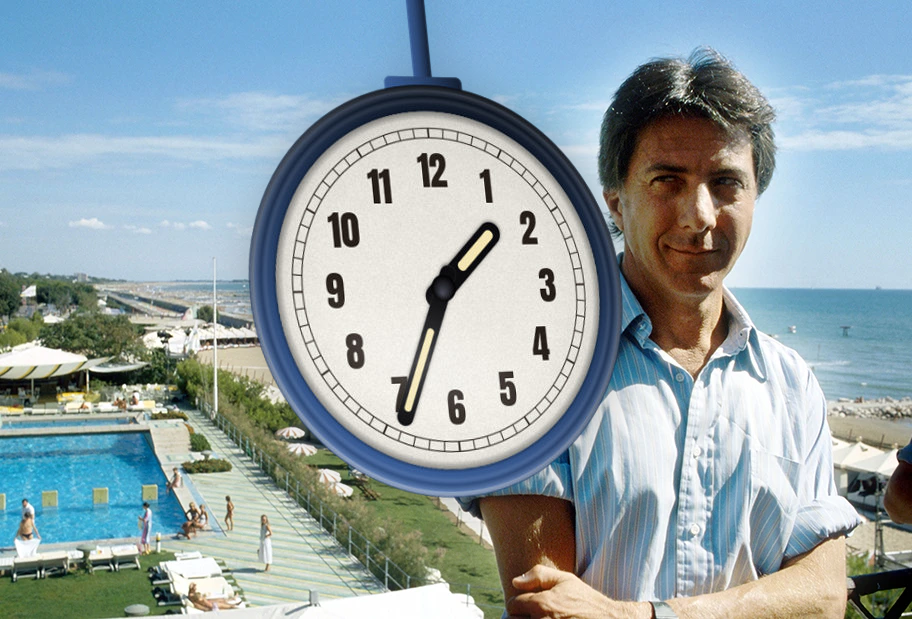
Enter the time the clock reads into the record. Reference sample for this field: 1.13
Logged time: 1.34
